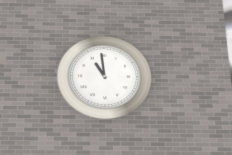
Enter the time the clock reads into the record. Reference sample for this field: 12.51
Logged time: 10.59
